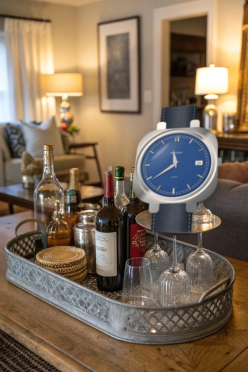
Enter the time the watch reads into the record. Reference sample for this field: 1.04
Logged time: 11.39
